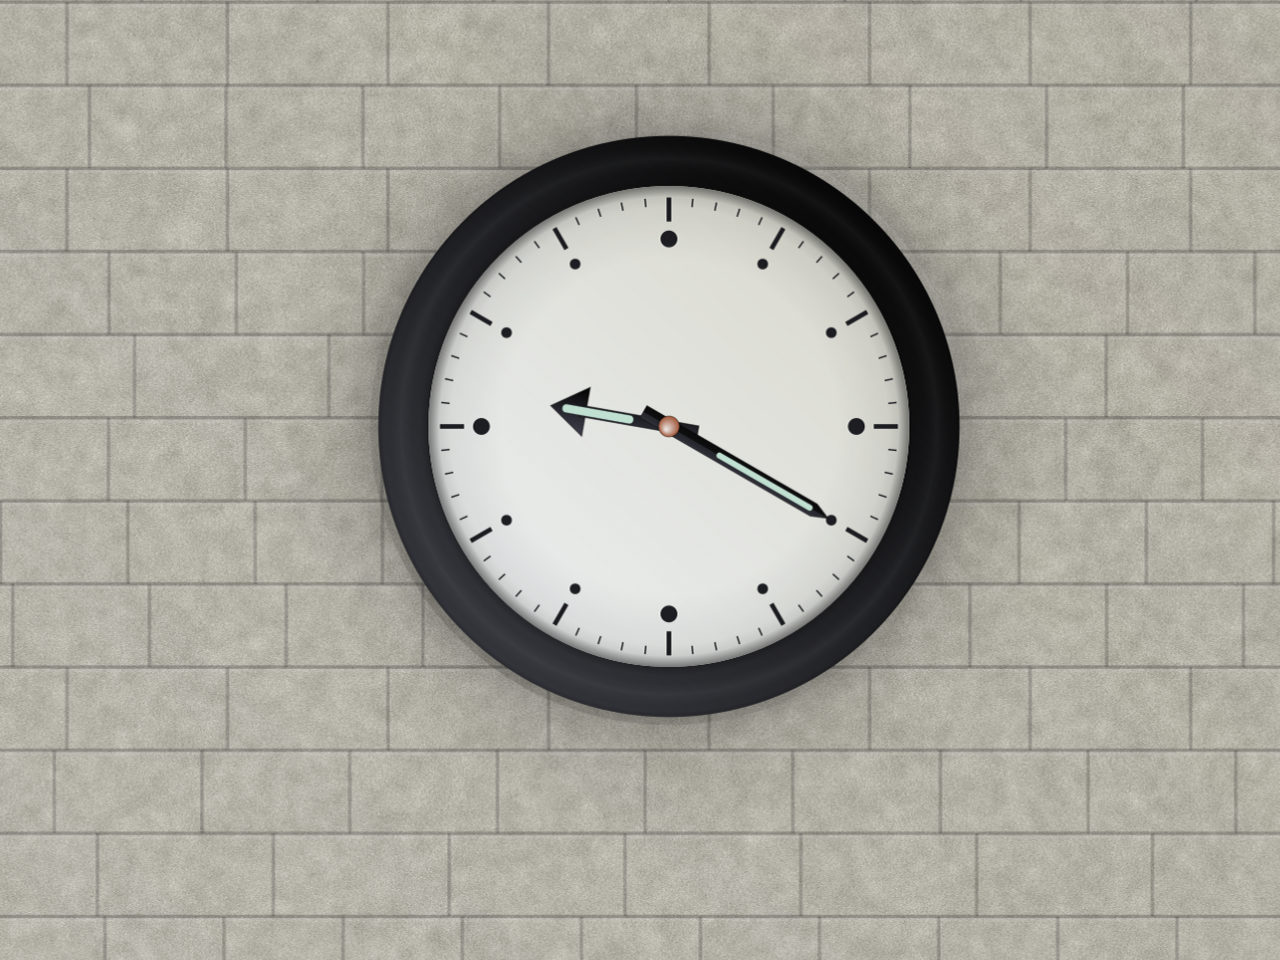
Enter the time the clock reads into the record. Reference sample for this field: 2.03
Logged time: 9.20
